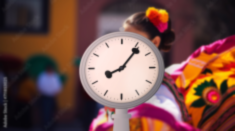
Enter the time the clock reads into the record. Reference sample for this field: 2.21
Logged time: 8.06
